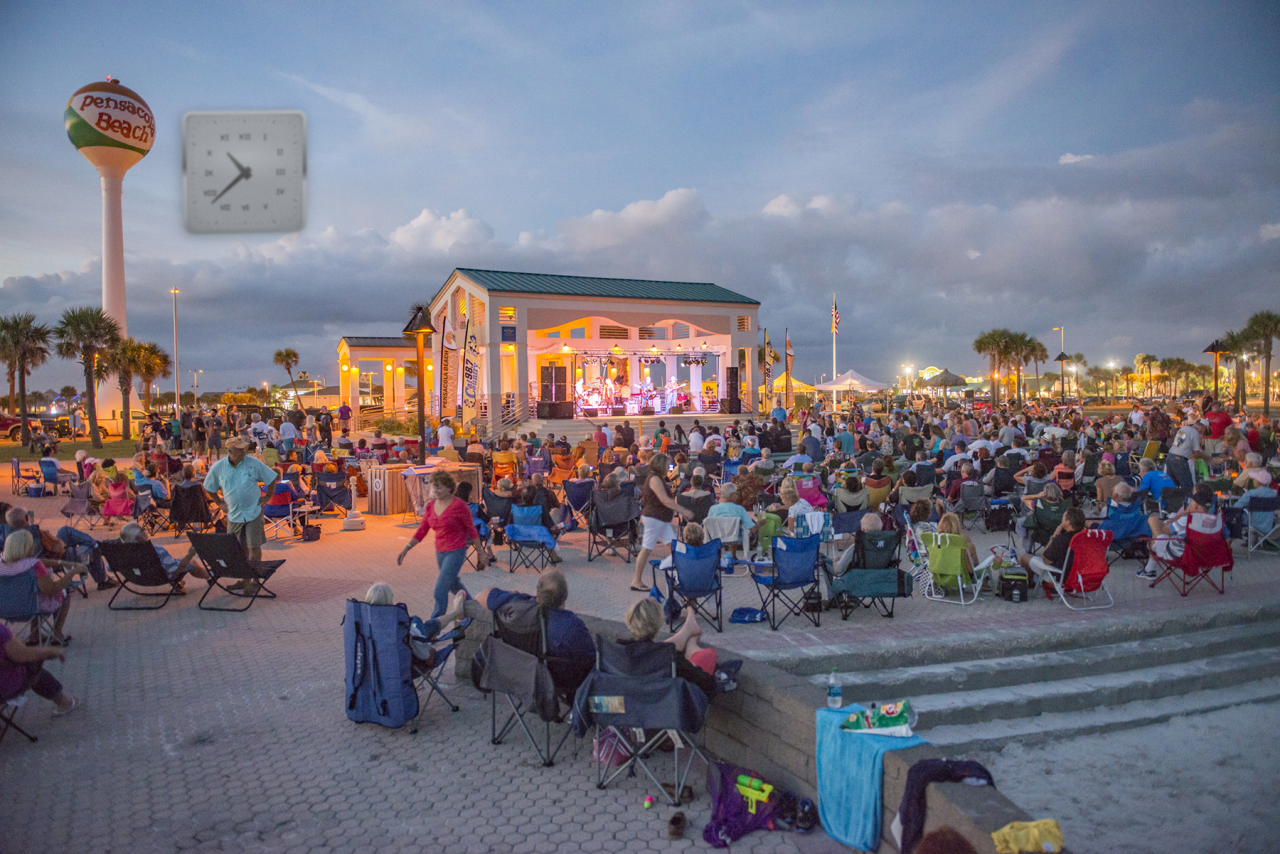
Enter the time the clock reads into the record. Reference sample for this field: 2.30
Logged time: 10.38
